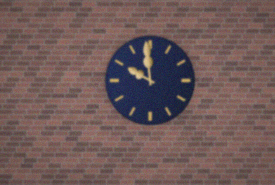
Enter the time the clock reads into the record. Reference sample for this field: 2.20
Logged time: 9.59
